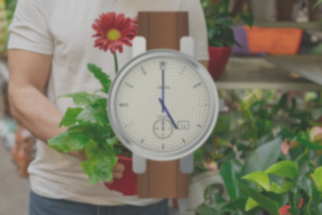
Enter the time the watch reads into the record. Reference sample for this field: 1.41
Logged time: 5.00
